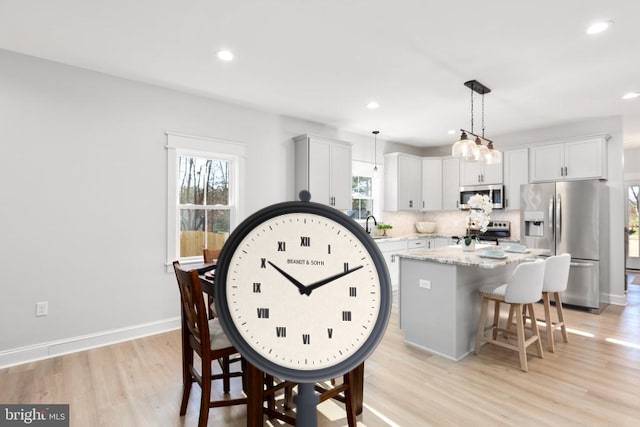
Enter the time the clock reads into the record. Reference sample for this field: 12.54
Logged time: 10.11
